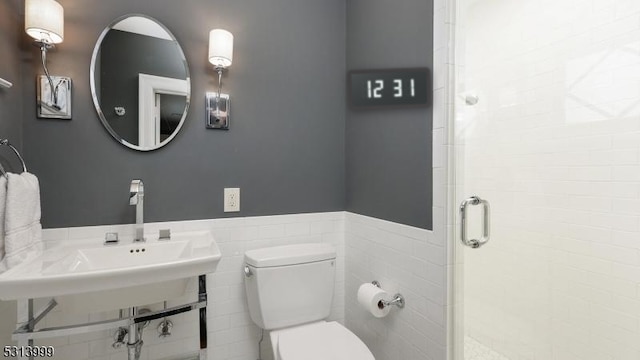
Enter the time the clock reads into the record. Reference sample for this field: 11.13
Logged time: 12.31
